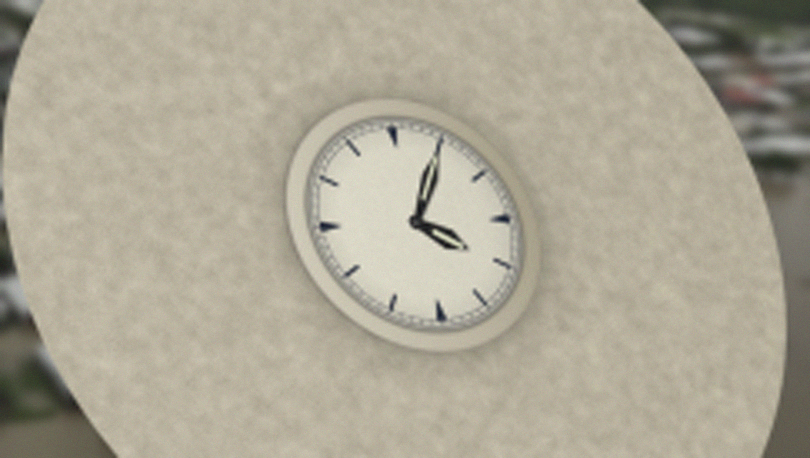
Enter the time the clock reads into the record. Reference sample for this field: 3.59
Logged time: 4.05
